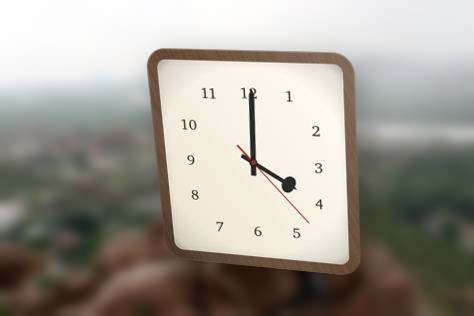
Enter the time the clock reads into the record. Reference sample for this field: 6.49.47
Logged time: 4.00.23
